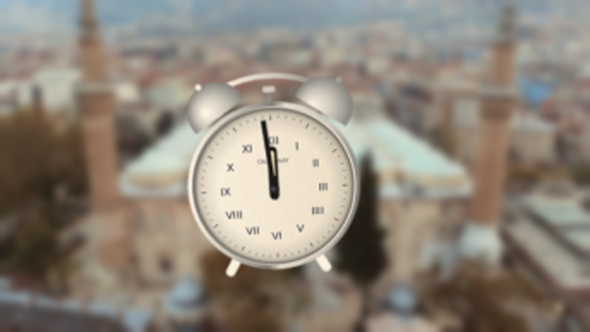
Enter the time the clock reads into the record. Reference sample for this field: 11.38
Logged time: 11.59
